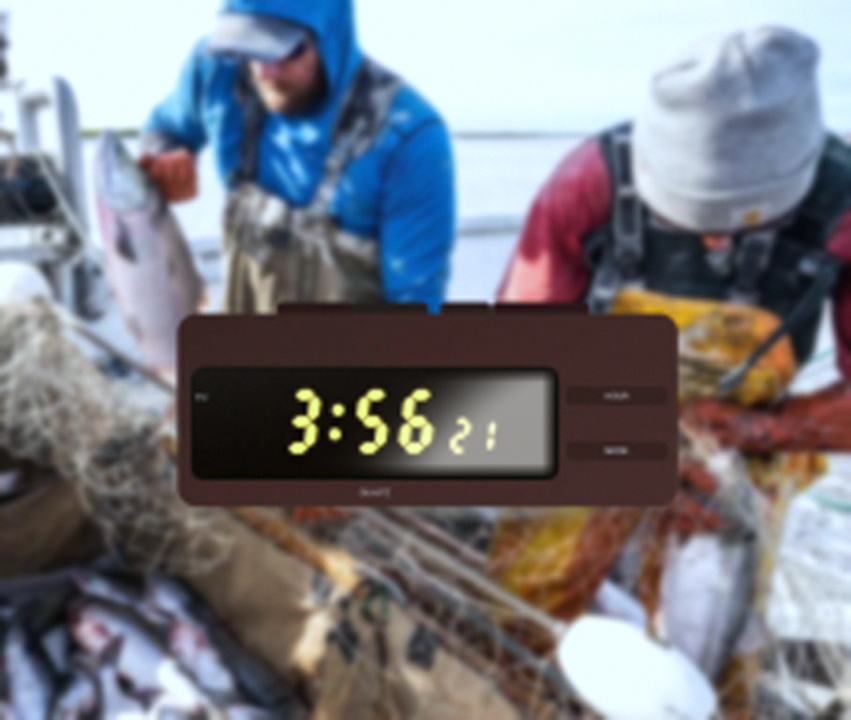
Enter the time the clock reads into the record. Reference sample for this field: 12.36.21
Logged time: 3.56.21
